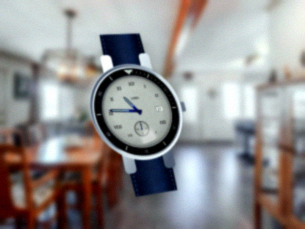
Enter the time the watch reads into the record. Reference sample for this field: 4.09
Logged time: 10.46
